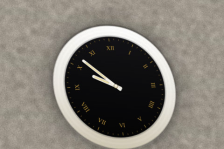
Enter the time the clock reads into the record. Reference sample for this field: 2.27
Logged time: 9.52
